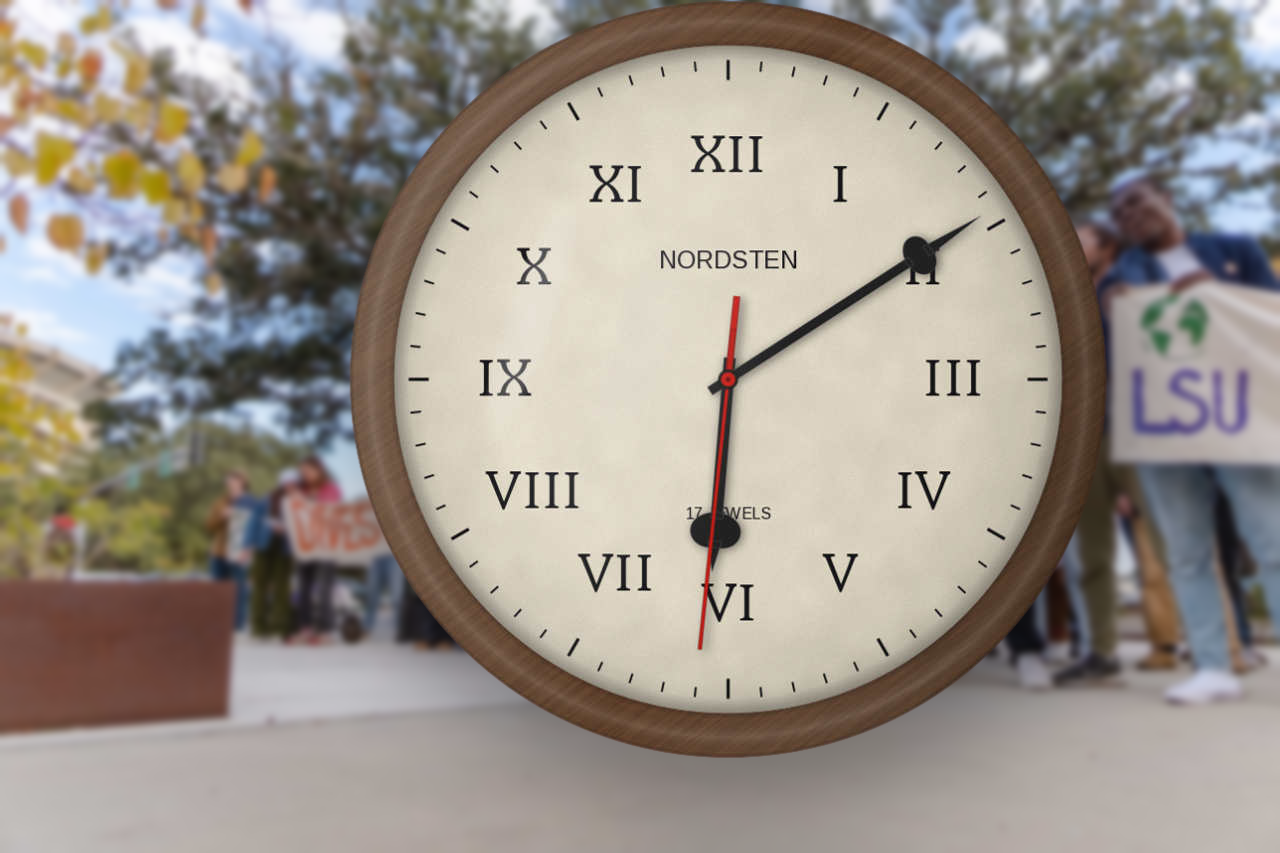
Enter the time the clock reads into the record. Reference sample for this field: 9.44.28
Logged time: 6.09.31
